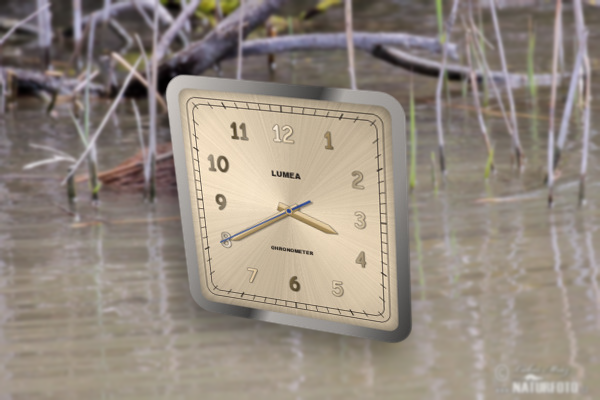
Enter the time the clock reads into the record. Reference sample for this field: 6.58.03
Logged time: 3.39.40
